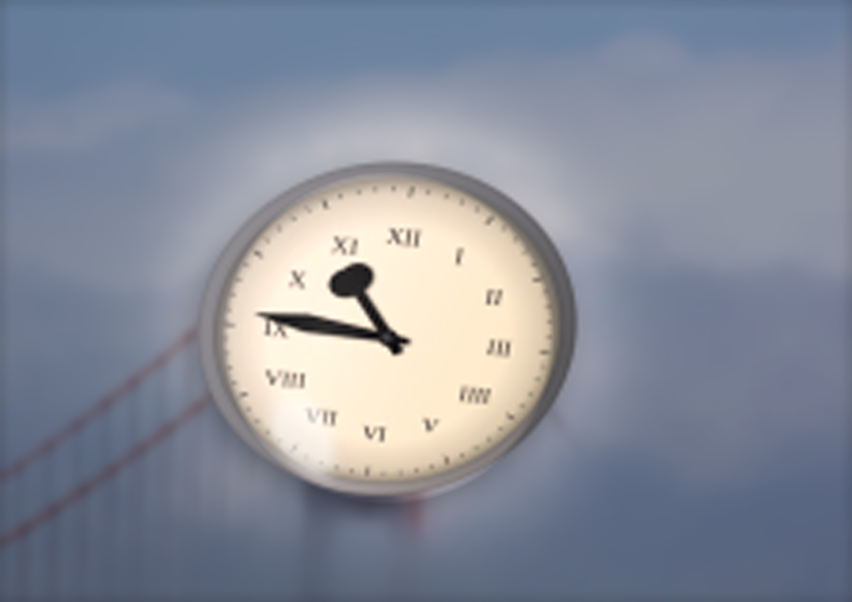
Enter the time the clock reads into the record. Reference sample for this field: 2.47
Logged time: 10.46
